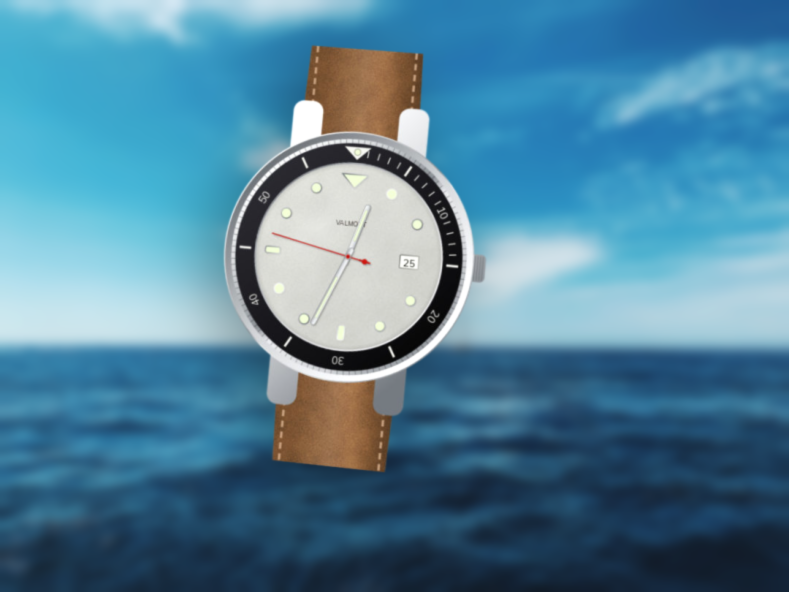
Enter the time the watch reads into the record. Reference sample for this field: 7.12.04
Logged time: 12.33.47
